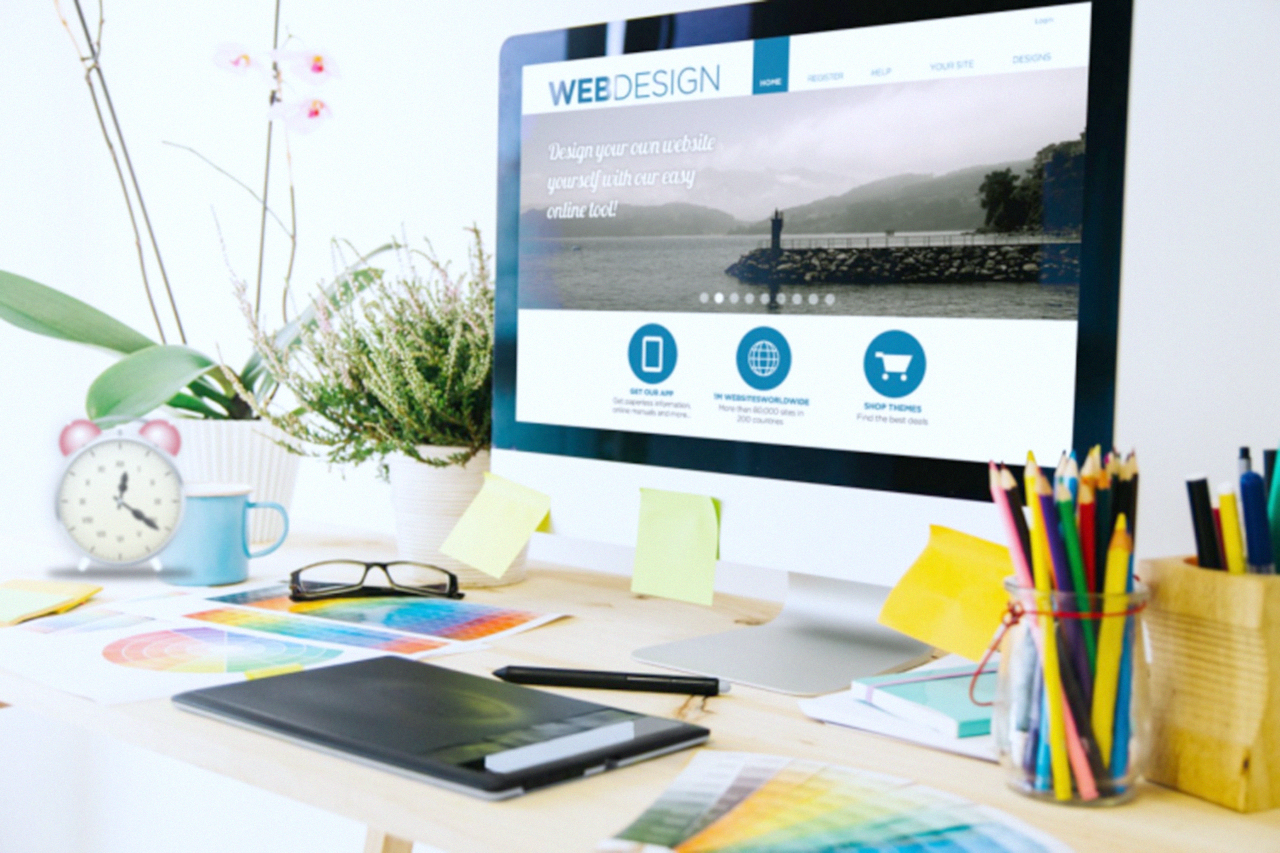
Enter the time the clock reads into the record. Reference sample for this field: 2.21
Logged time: 12.21
